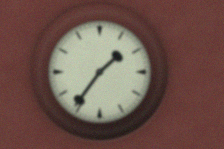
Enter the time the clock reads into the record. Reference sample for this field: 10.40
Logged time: 1.36
